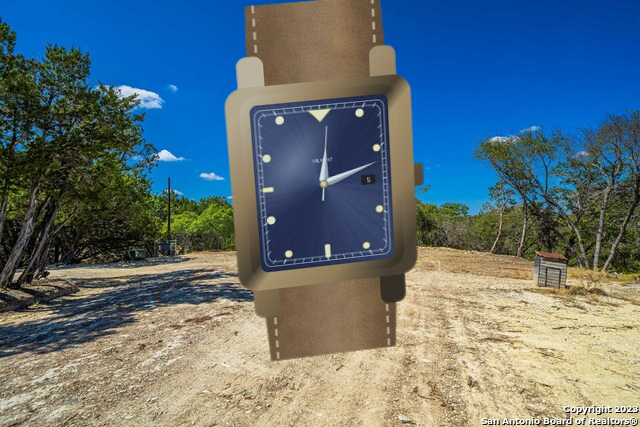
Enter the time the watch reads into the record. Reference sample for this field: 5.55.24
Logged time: 12.12.01
